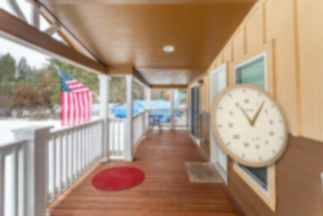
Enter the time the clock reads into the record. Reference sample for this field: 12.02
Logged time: 11.07
